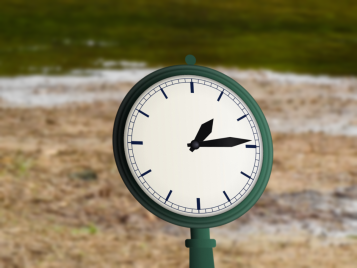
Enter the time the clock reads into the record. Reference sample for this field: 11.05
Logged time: 1.14
